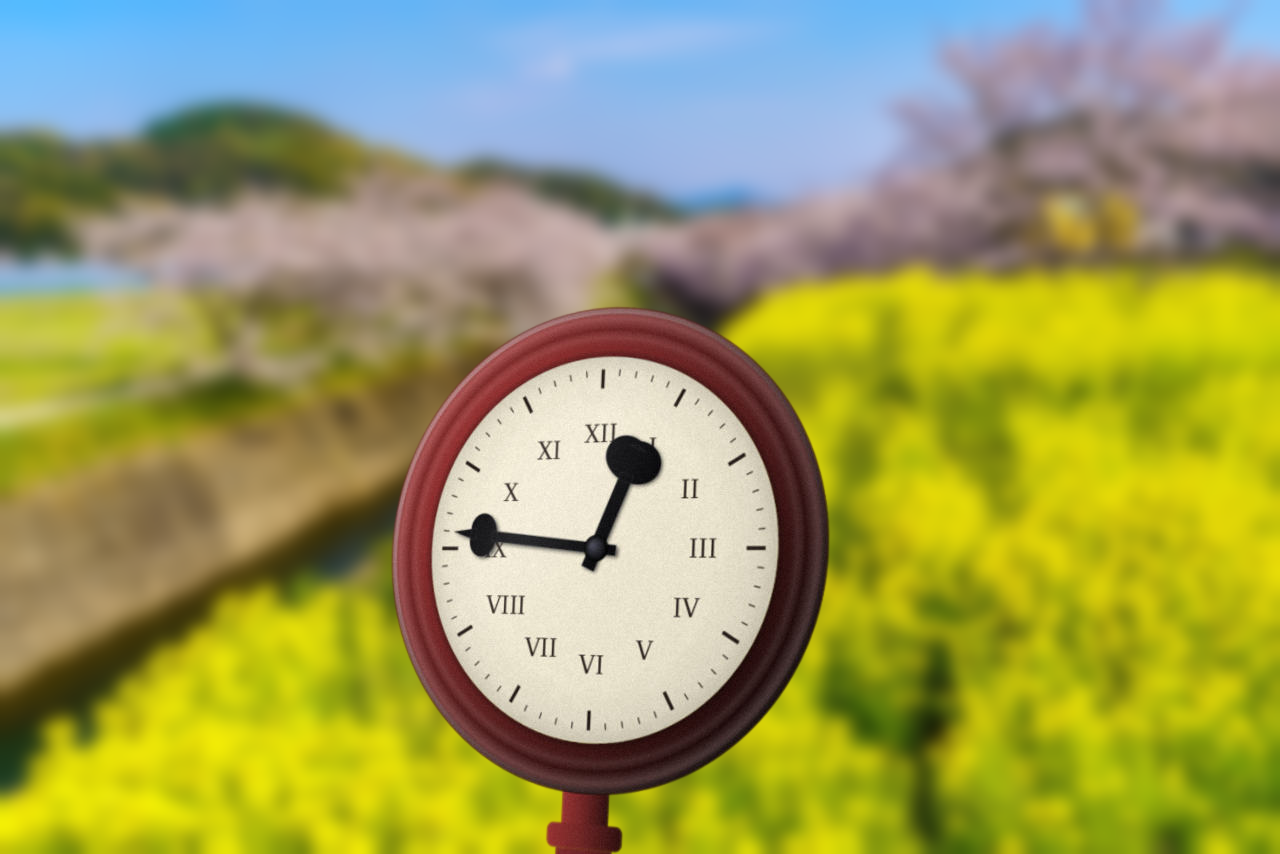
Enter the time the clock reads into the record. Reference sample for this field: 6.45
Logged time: 12.46
